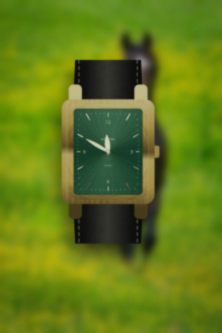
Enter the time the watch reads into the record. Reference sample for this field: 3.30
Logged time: 11.50
